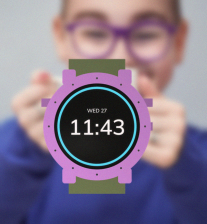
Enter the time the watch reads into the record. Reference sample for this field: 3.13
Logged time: 11.43
